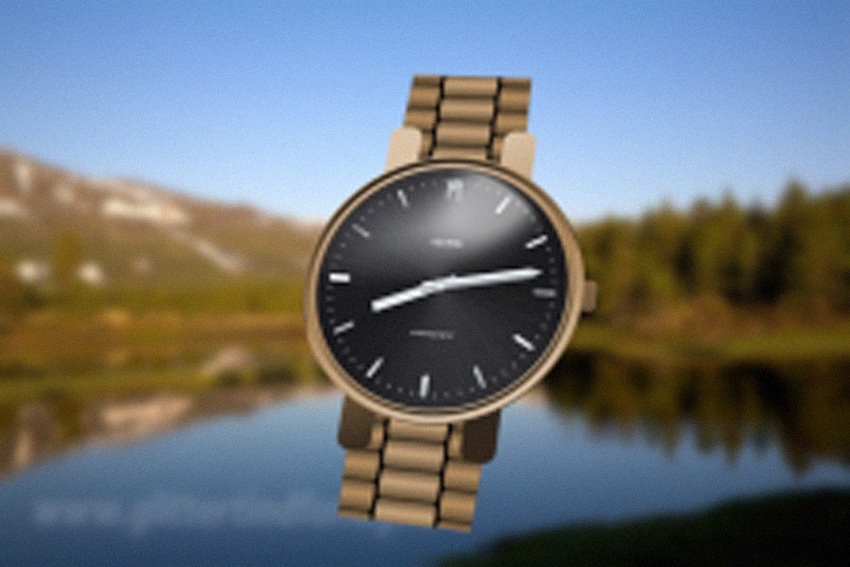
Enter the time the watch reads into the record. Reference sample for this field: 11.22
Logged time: 8.13
